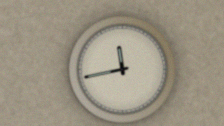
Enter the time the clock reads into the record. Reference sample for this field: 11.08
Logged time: 11.43
